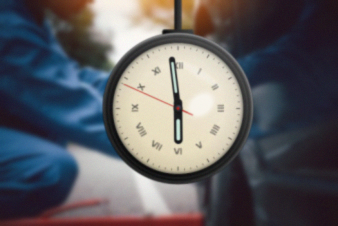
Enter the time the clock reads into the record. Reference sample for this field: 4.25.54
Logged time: 5.58.49
